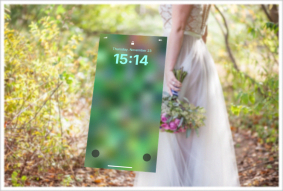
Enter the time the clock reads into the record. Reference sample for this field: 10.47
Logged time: 15.14
